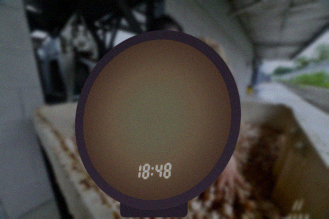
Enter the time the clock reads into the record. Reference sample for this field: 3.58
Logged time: 18.48
